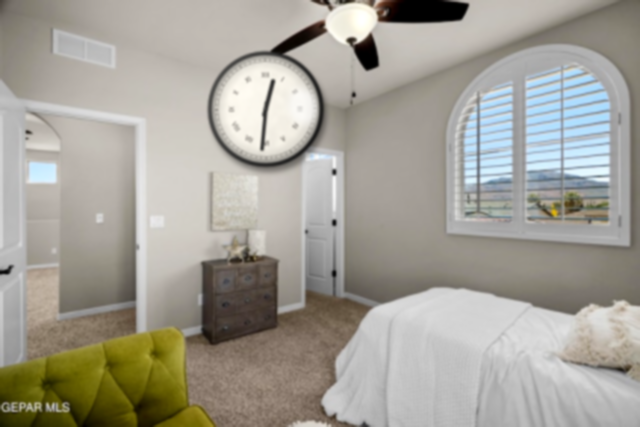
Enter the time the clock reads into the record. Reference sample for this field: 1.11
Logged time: 12.31
